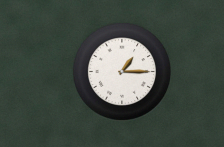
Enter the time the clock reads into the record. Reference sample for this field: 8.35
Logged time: 1.15
